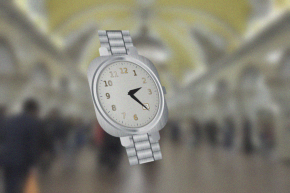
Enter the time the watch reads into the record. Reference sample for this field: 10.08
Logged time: 2.23
